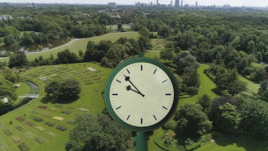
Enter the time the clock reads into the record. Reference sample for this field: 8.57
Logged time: 9.53
